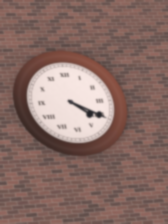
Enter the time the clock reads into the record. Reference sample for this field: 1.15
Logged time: 4.20
